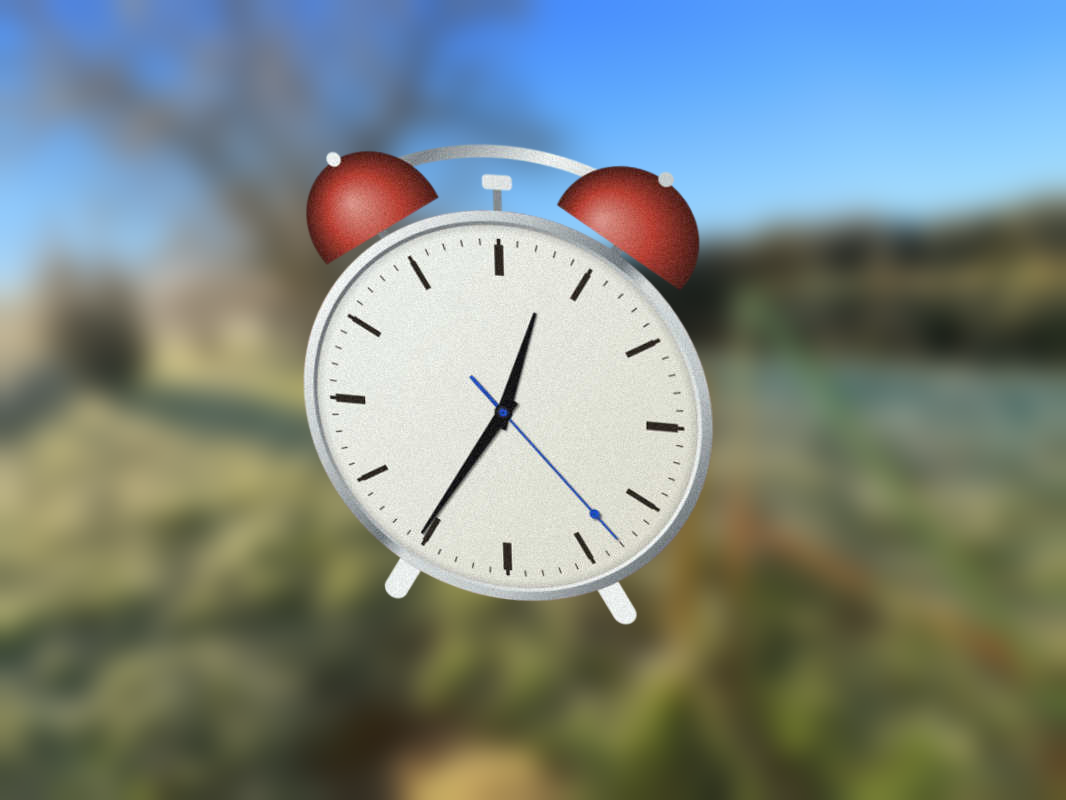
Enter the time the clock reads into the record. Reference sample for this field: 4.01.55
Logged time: 12.35.23
